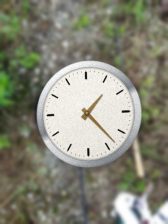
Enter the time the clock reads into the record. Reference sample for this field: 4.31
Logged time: 1.23
